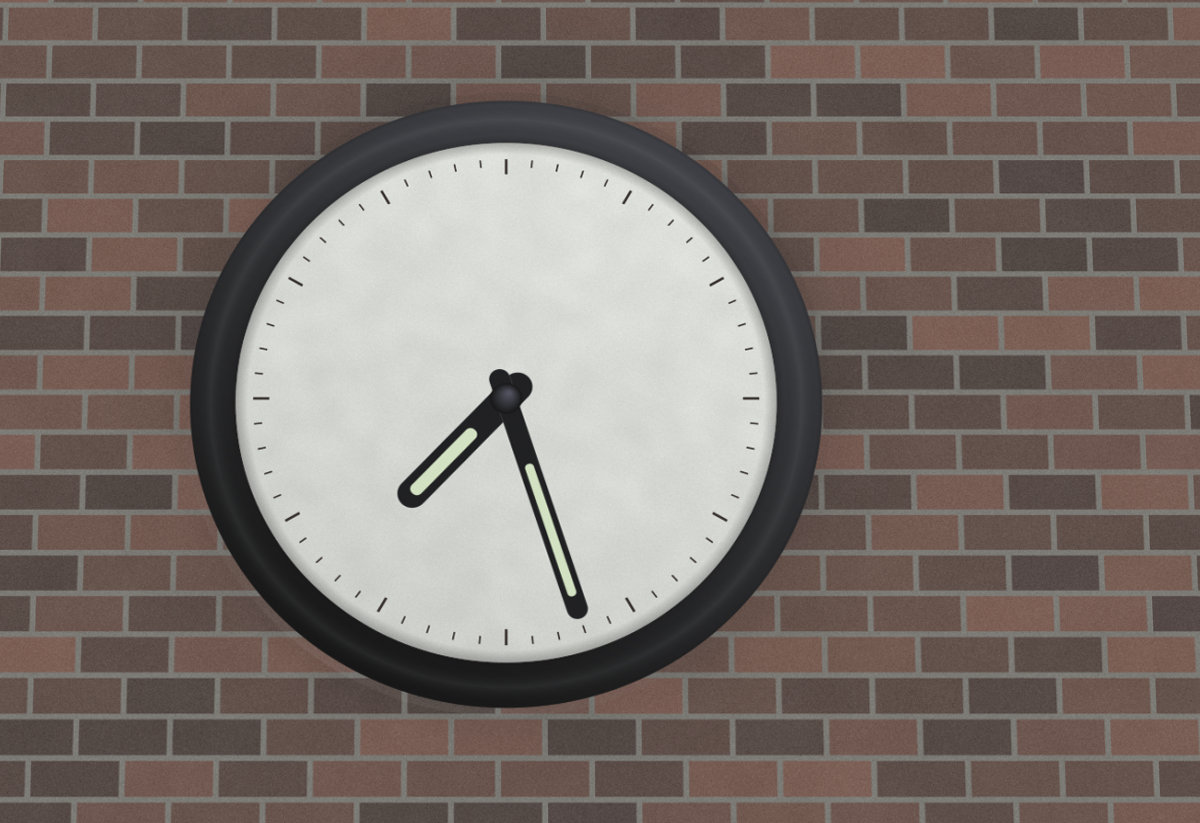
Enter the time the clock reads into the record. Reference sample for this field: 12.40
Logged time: 7.27
